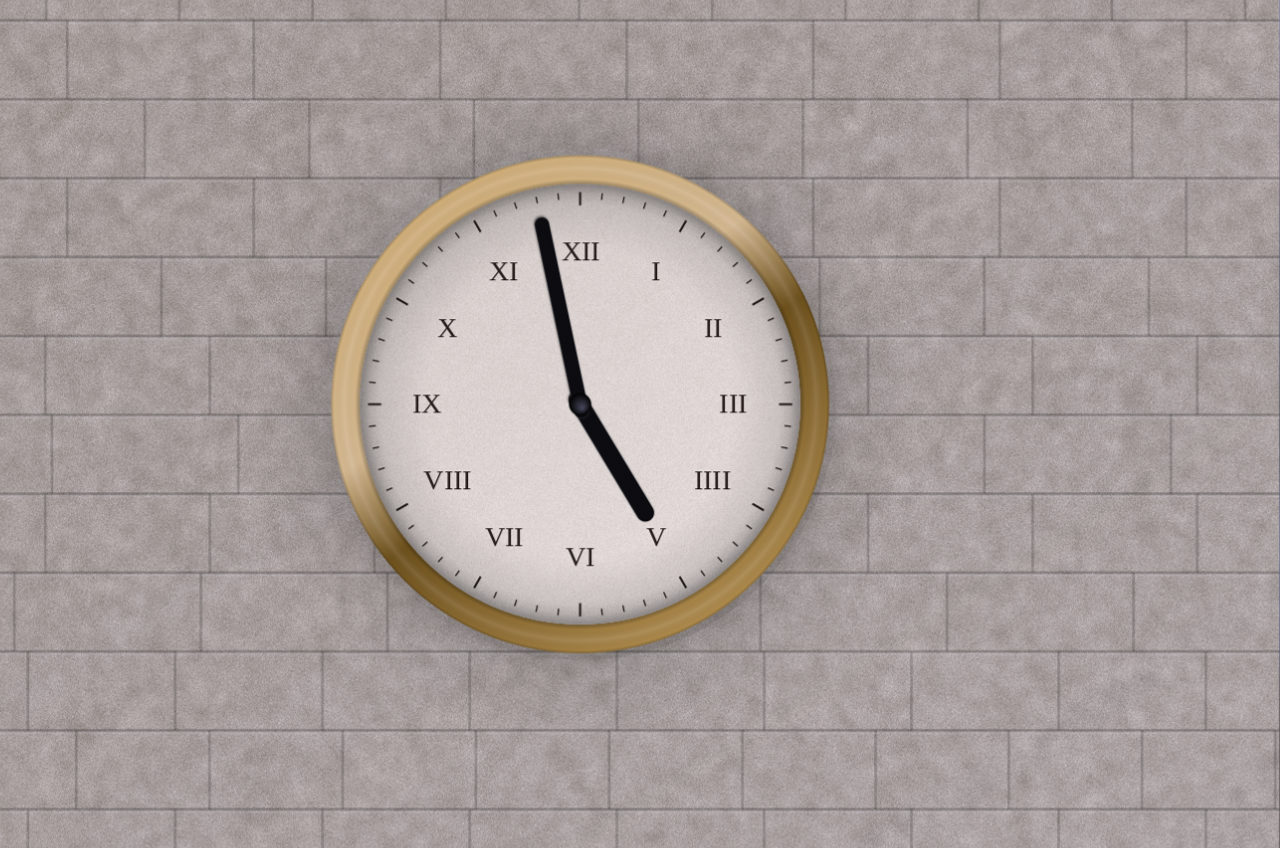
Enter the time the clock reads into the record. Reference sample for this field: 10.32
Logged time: 4.58
